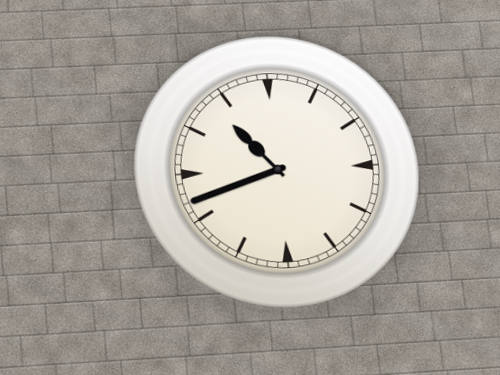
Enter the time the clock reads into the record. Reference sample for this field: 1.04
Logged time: 10.42
